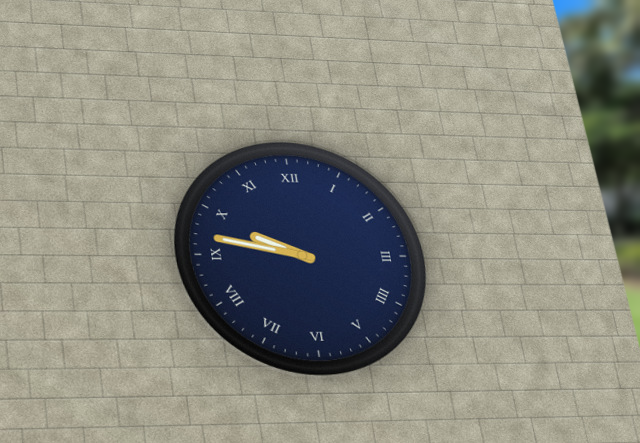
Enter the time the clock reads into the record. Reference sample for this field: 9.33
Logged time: 9.47
